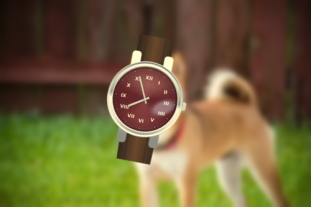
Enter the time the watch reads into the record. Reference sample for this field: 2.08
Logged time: 7.56
